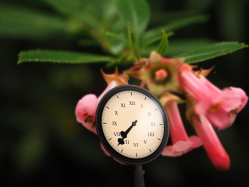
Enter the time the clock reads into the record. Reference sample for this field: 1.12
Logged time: 7.37
